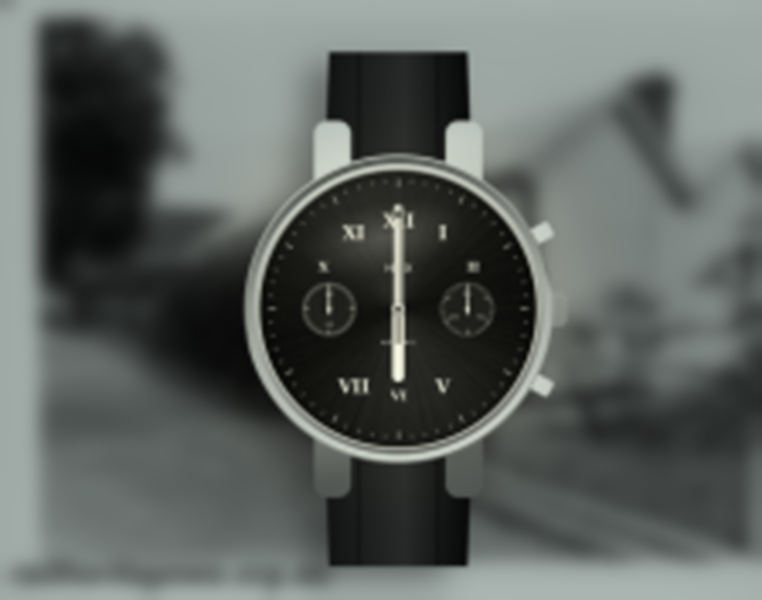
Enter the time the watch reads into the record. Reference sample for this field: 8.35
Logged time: 6.00
